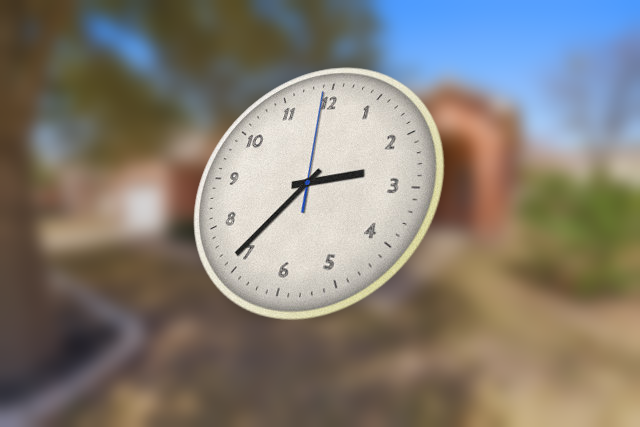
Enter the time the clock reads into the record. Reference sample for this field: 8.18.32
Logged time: 2.35.59
